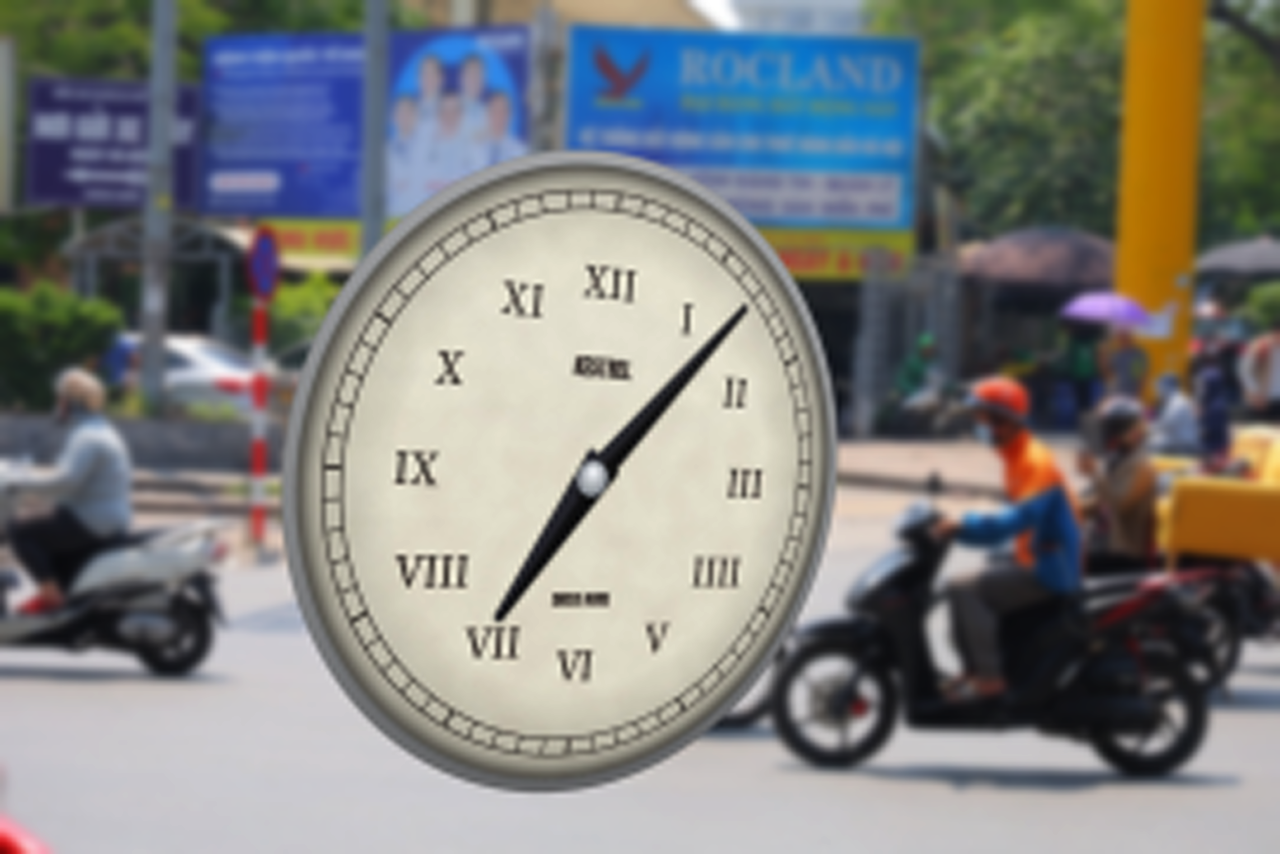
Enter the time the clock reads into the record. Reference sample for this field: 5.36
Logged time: 7.07
